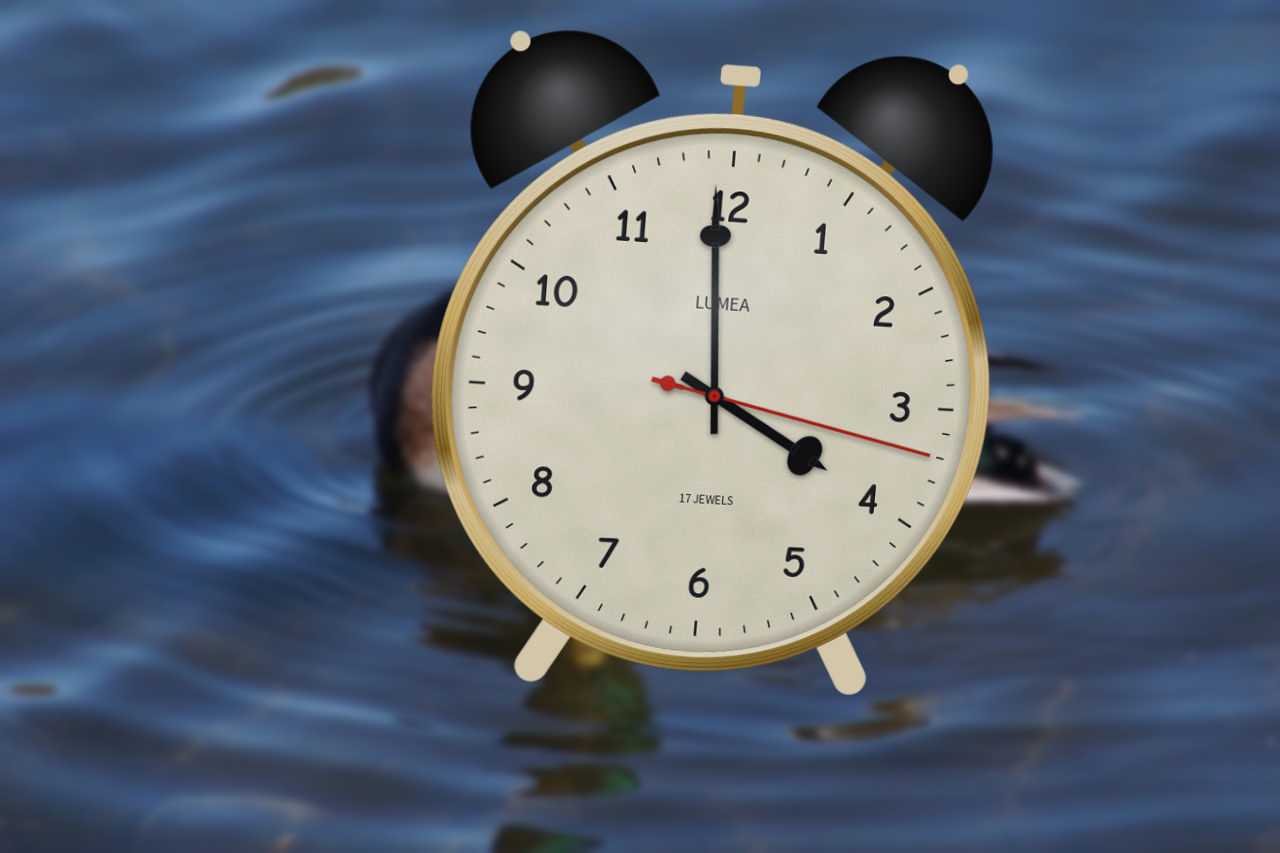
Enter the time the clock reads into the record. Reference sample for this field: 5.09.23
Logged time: 3.59.17
